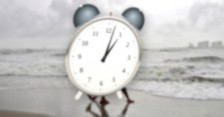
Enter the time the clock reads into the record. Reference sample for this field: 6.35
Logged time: 1.02
